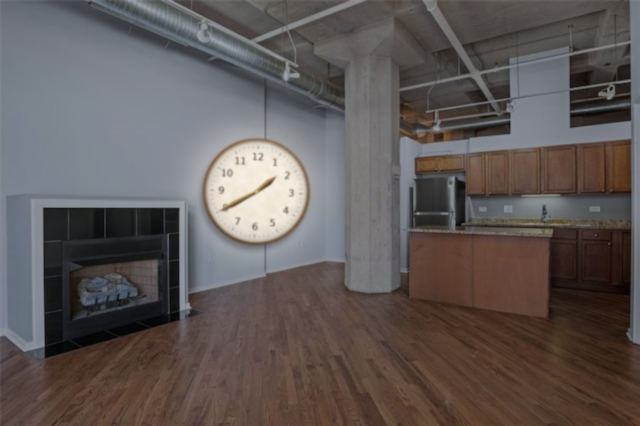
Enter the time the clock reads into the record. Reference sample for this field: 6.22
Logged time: 1.40
